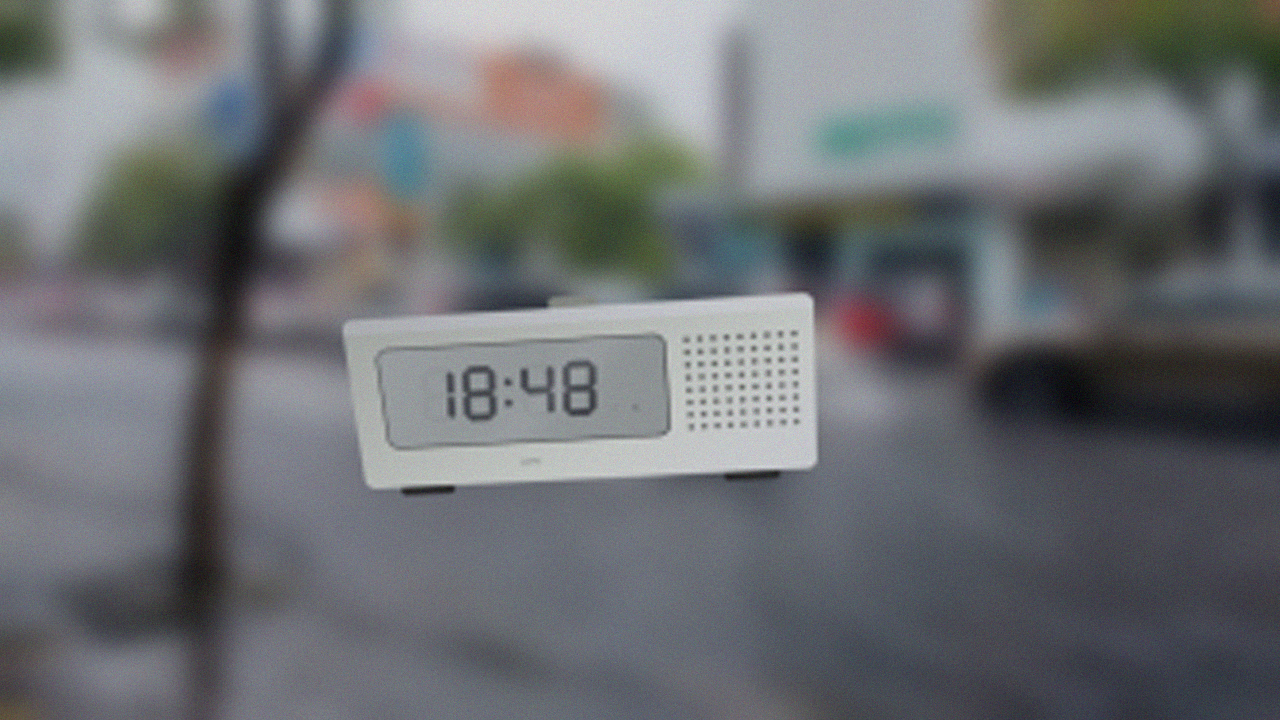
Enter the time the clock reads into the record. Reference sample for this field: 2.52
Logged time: 18.48
